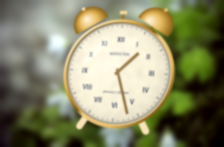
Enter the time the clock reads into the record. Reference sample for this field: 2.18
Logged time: 1.27
